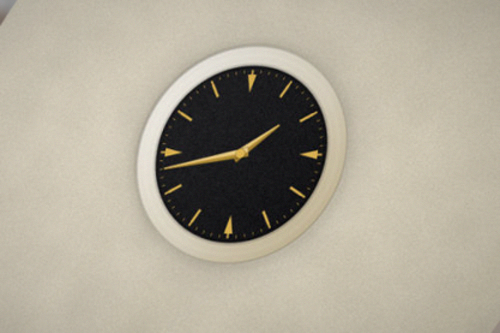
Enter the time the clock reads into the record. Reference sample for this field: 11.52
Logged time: 1.43
